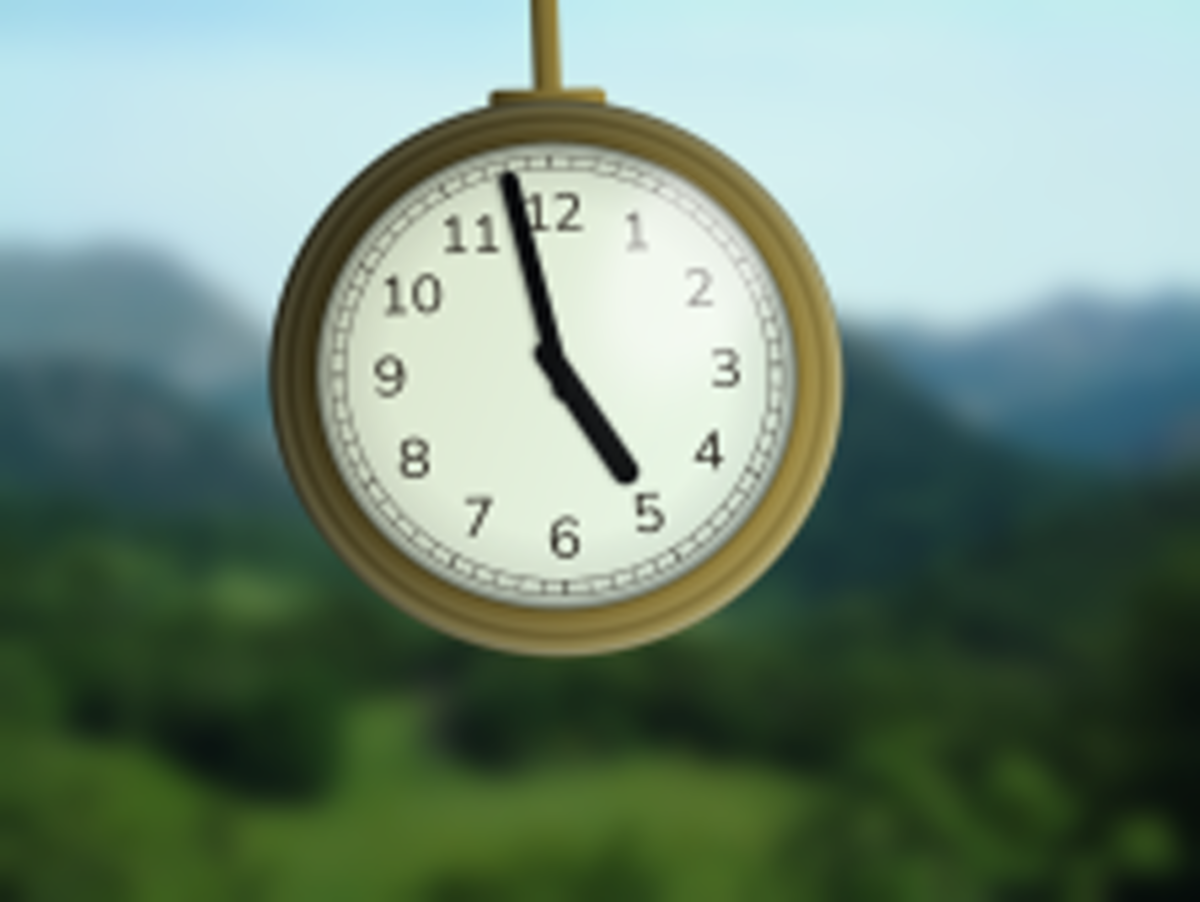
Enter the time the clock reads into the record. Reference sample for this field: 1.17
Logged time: 4.58
